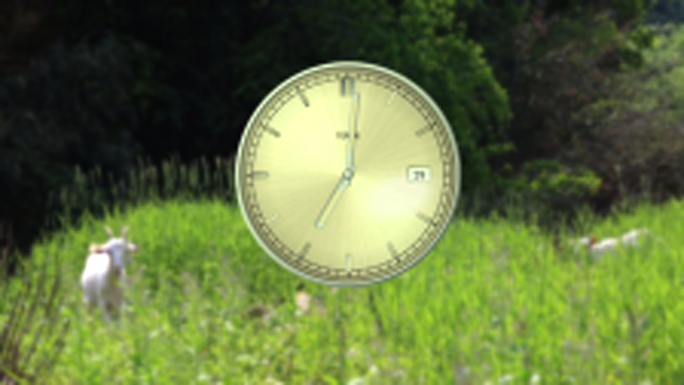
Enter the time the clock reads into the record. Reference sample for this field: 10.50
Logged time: 7.01
